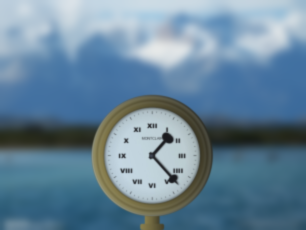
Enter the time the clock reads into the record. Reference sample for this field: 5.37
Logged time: 1.23
